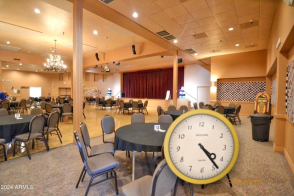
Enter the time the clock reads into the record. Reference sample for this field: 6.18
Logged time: 4.24
